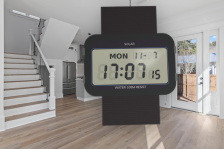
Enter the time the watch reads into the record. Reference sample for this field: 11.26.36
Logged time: 17.07.15
